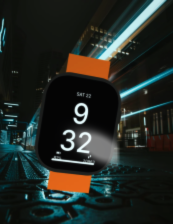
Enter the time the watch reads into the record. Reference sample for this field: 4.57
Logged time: 9.32
